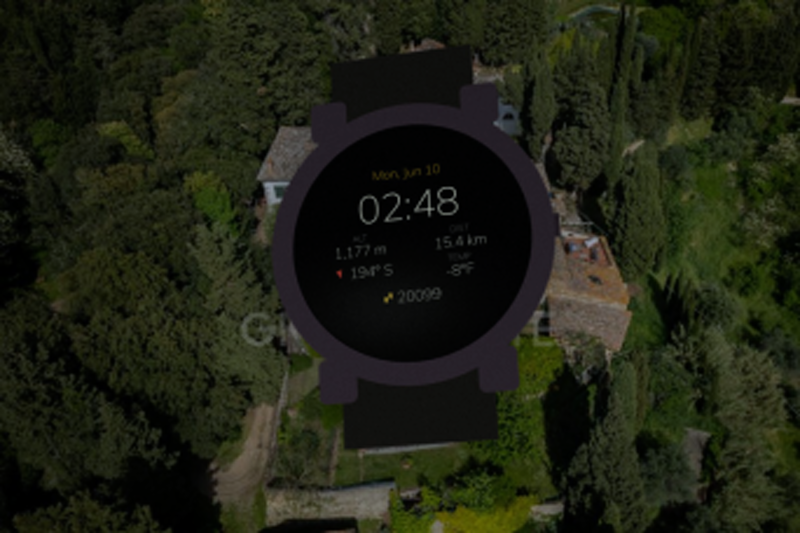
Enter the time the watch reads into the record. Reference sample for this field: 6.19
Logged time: 2.48
